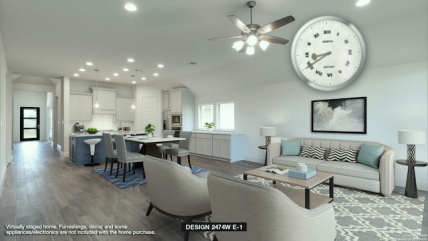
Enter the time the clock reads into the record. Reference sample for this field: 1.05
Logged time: 8.40
